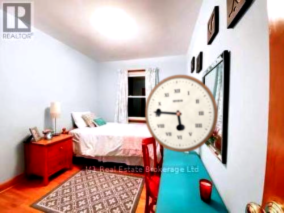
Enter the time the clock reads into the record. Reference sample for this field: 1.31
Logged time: 5.46
